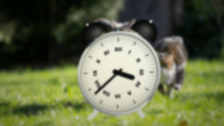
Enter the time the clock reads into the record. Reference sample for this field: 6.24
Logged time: 3.38
